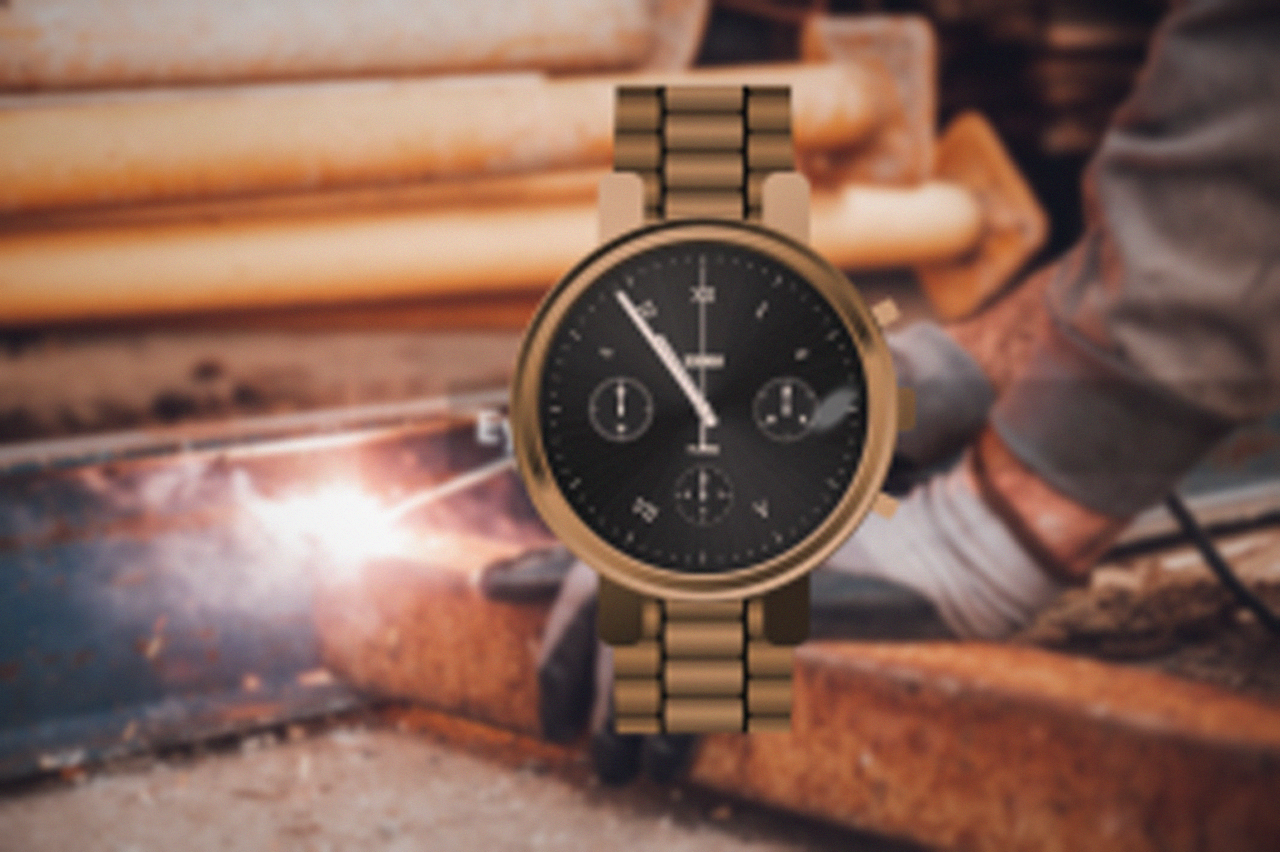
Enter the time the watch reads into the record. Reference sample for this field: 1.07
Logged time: 10.54
